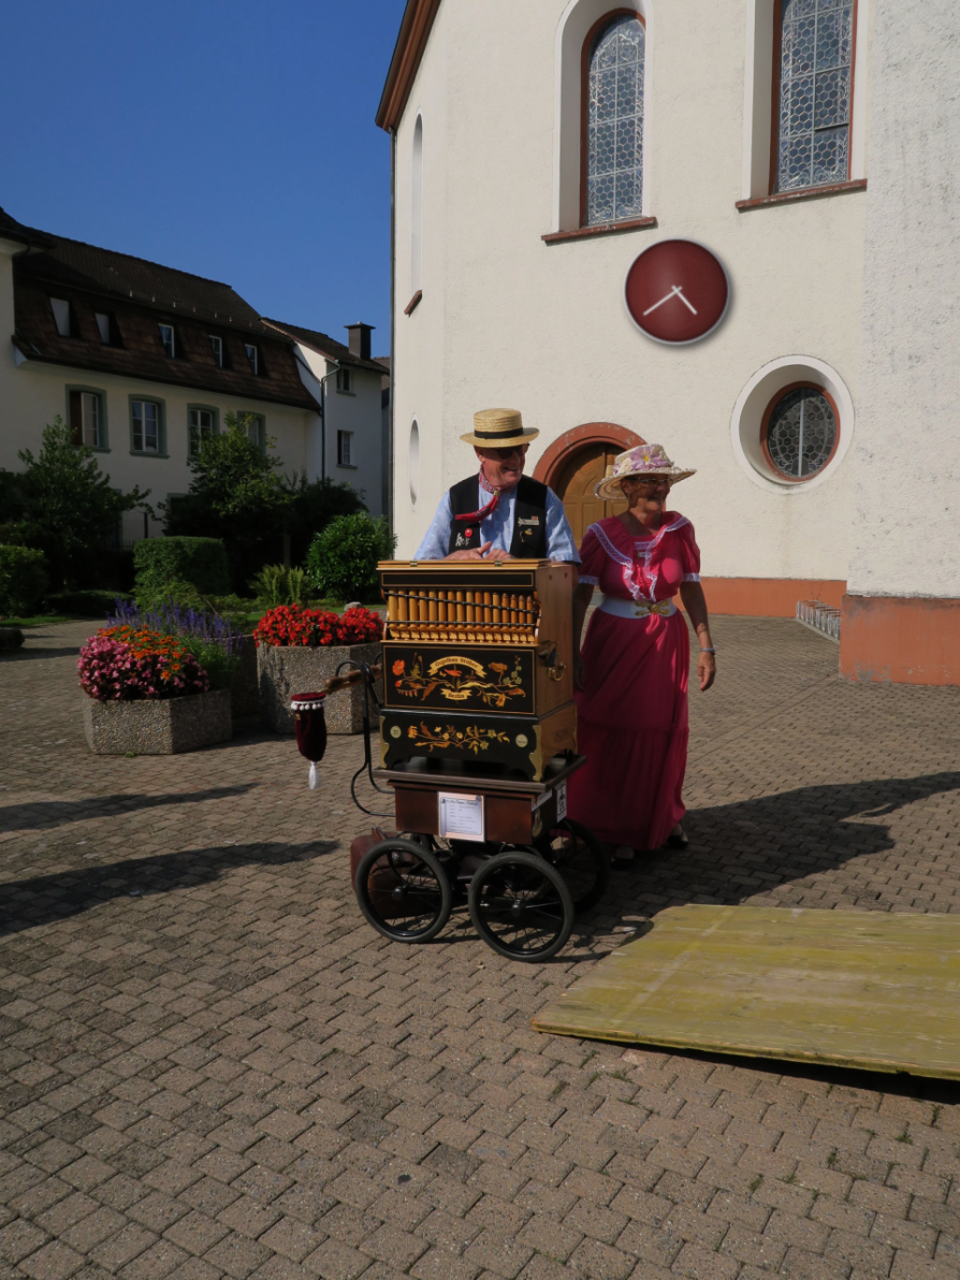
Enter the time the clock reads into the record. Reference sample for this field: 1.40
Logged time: 4.39
